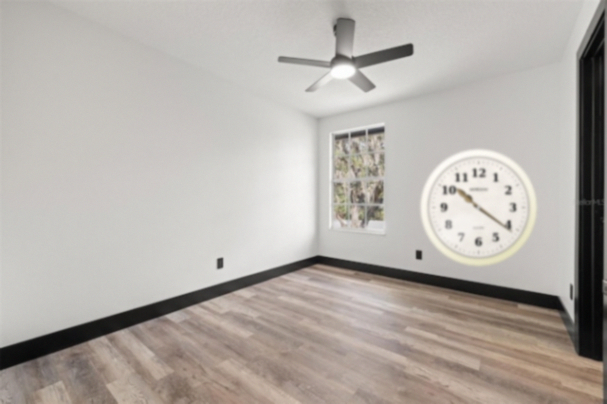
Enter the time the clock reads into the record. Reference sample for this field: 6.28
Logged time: 10.21
